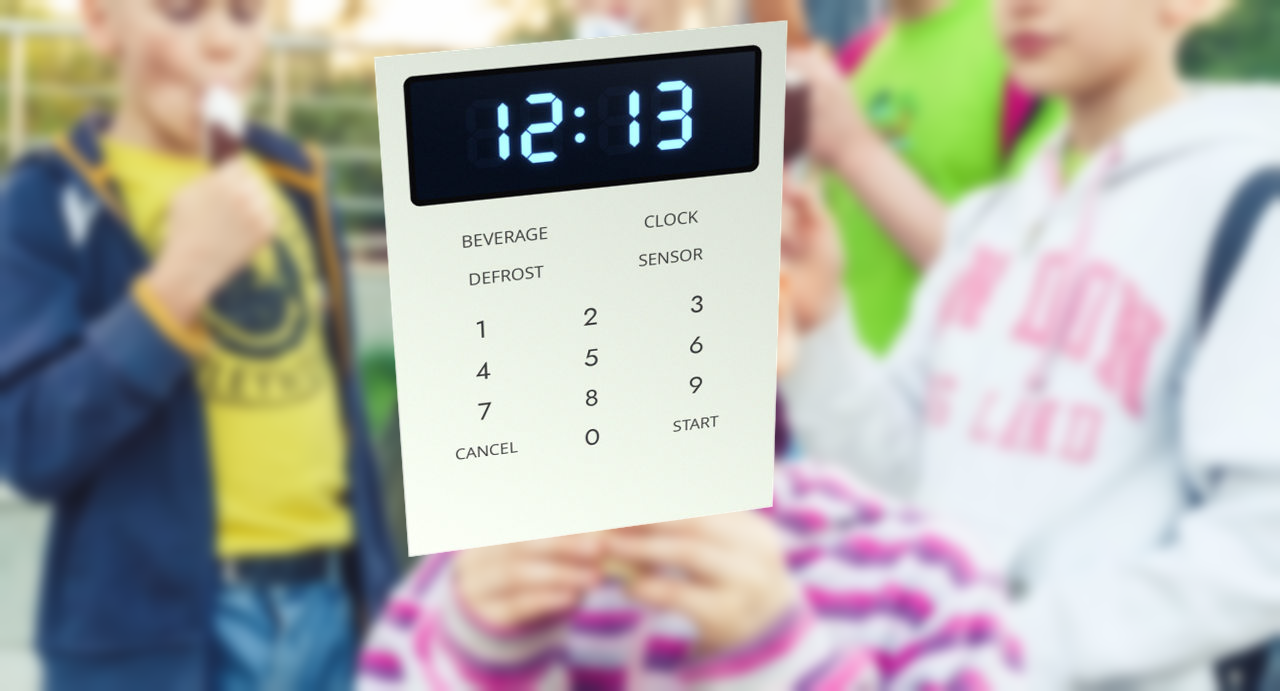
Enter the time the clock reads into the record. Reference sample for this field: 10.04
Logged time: 12.13
